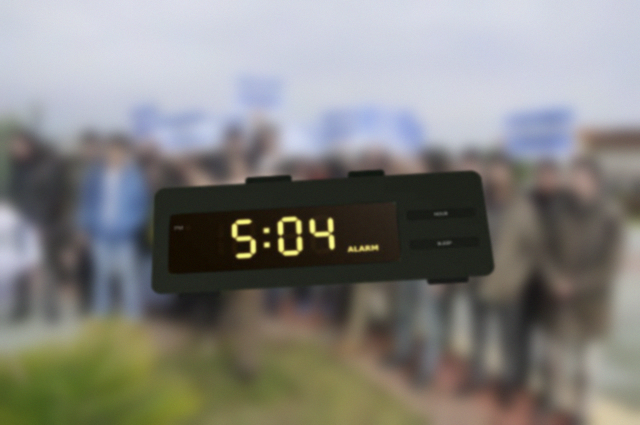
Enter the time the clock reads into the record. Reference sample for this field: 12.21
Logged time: 5.04
